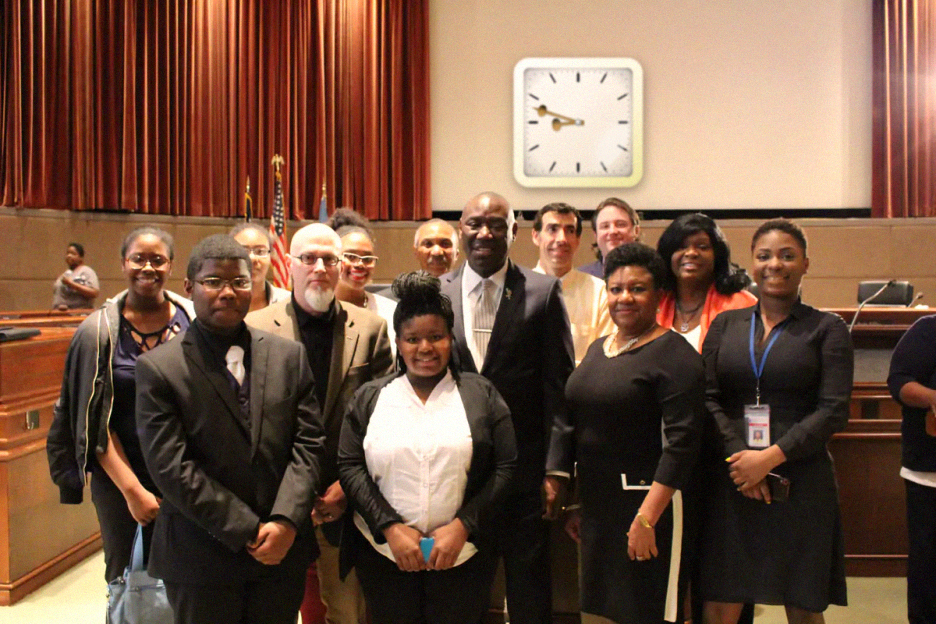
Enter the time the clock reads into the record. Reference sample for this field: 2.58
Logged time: 8.48
